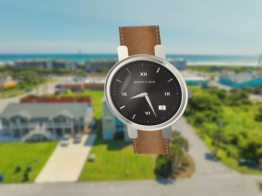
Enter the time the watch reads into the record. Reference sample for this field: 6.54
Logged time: 8.27
